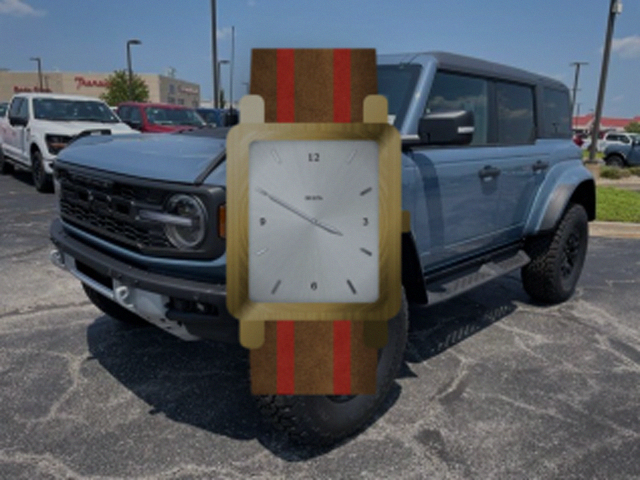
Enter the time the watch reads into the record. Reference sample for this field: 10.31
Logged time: 3.50
